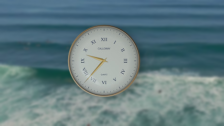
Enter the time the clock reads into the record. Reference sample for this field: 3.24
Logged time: 9.37
